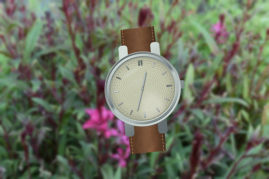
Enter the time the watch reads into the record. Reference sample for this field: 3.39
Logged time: 12.33
